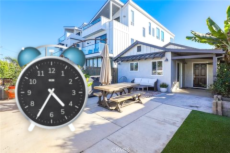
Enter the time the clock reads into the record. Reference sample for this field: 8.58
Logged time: 4.35
